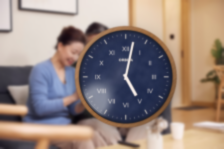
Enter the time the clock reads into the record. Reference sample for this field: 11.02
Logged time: 5.02
